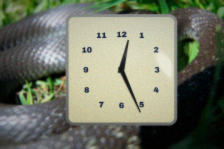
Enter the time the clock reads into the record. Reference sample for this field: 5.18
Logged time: 12.26
